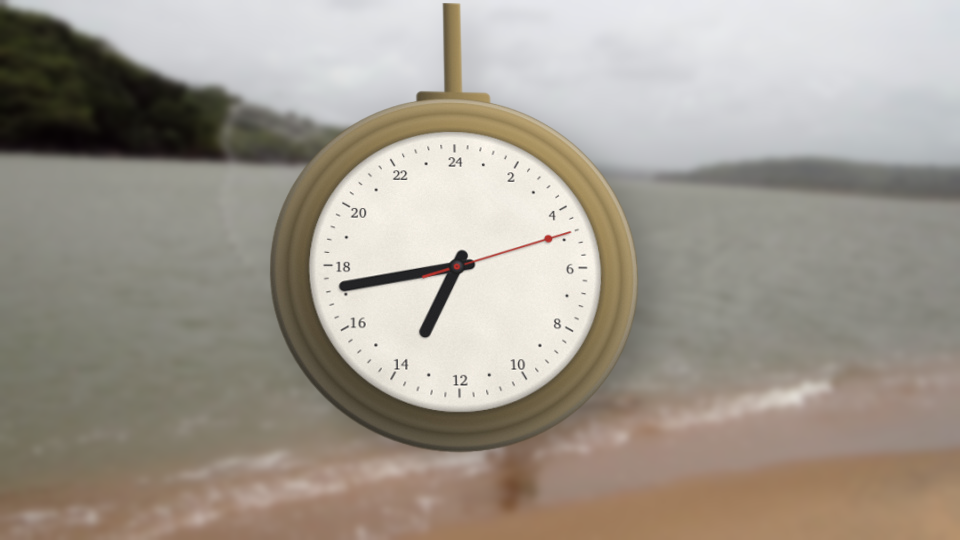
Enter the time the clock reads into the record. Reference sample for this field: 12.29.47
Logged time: 13.43.12
